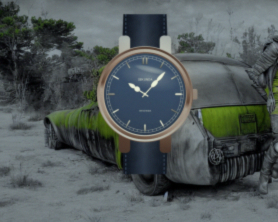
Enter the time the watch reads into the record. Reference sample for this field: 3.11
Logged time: 10.07
